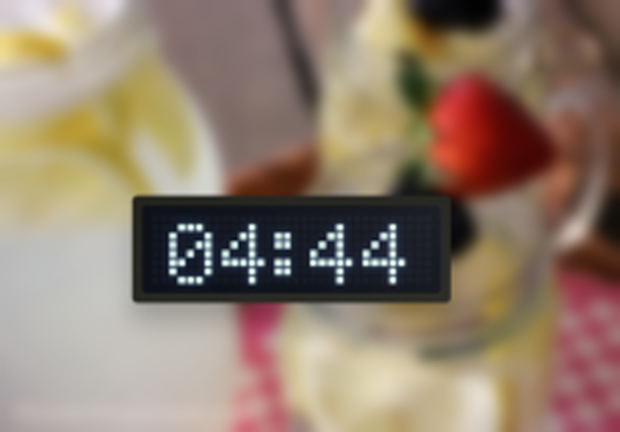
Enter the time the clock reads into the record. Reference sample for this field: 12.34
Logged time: 4.44
